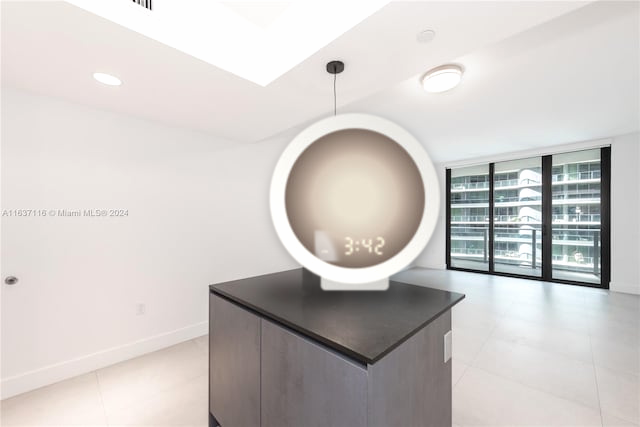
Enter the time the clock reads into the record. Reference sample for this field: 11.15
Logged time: 3.42
